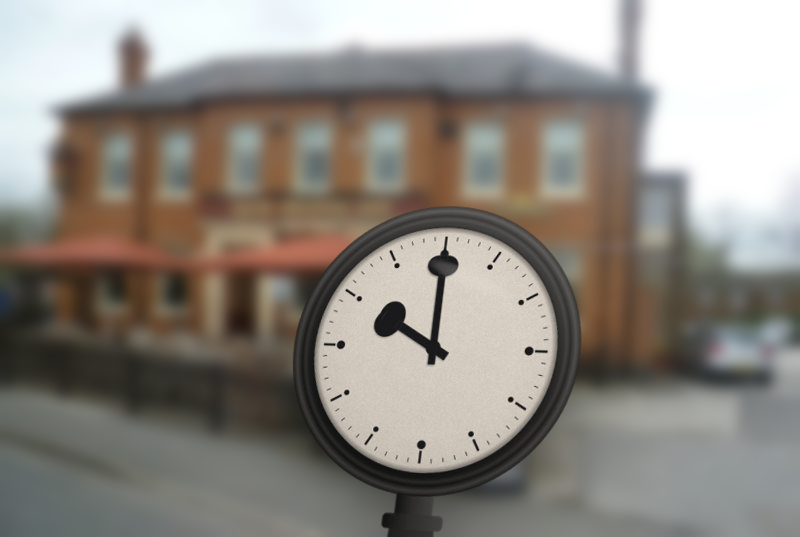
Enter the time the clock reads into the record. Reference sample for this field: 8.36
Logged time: 10.00
